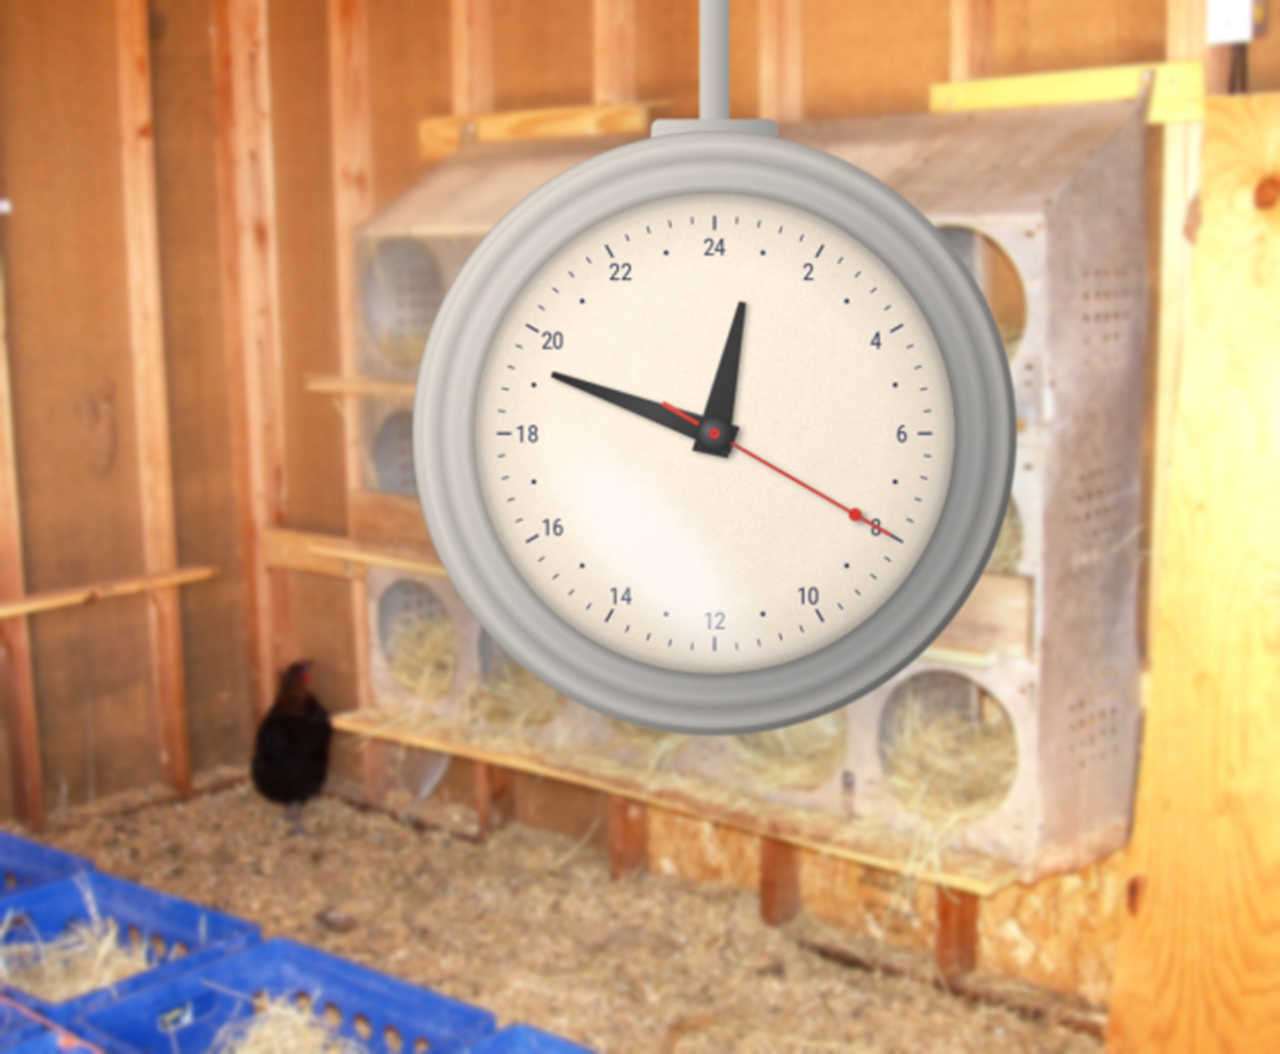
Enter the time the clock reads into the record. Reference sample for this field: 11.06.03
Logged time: 0.48.20
